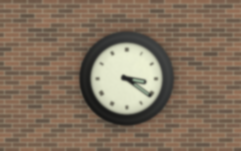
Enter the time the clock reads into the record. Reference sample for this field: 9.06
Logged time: 3.21
